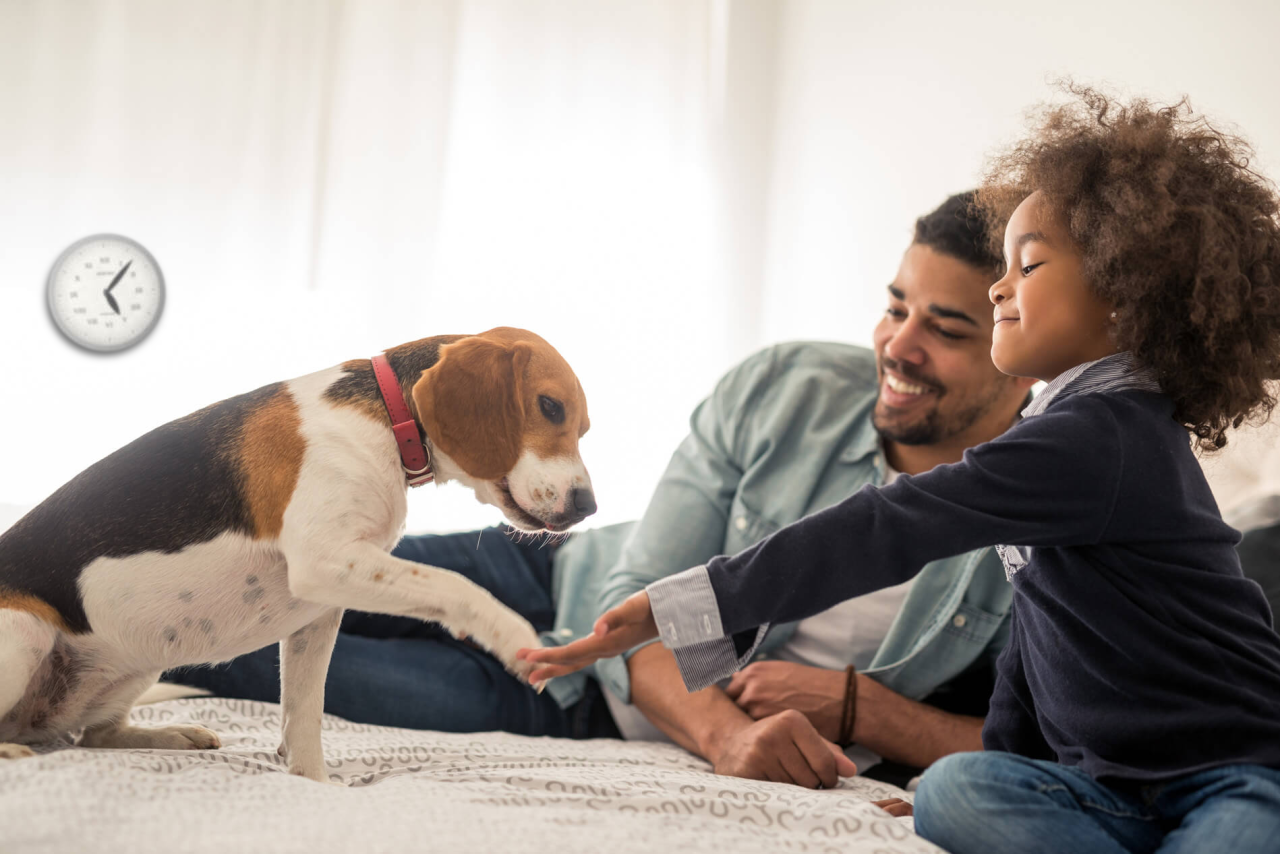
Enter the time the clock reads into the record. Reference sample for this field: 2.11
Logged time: 5.07
